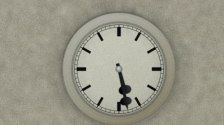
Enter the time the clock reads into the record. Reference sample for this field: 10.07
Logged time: 5.28
